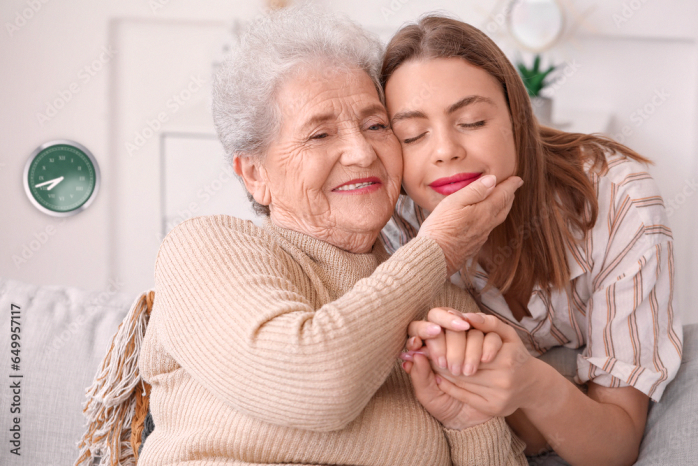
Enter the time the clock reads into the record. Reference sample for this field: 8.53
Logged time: 7.42
